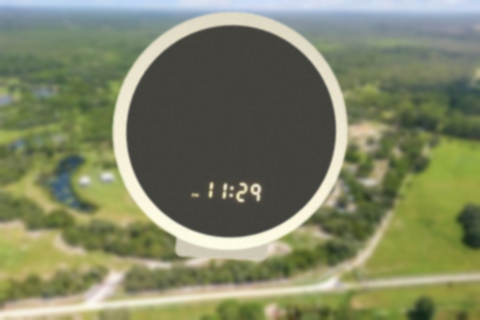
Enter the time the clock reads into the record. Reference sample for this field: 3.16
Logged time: 11.29
